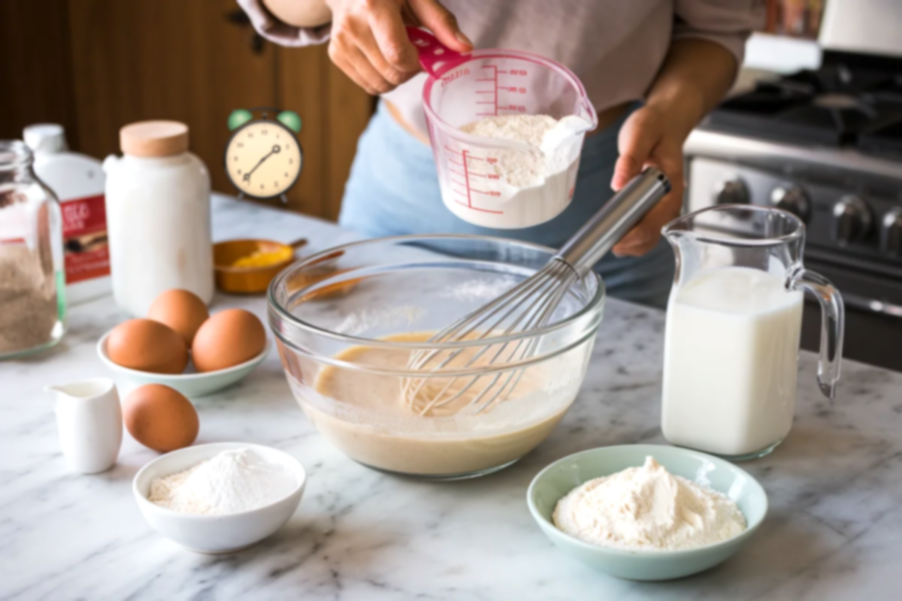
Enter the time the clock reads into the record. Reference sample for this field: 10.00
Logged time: 1.37
